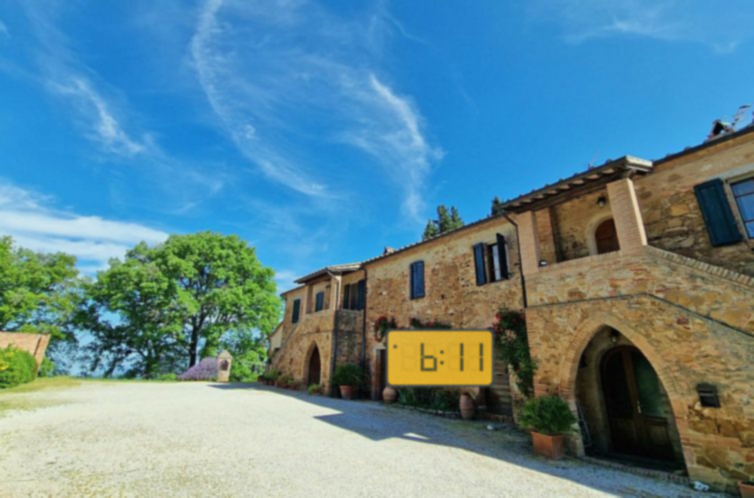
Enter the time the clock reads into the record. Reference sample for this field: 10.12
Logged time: 6.11
